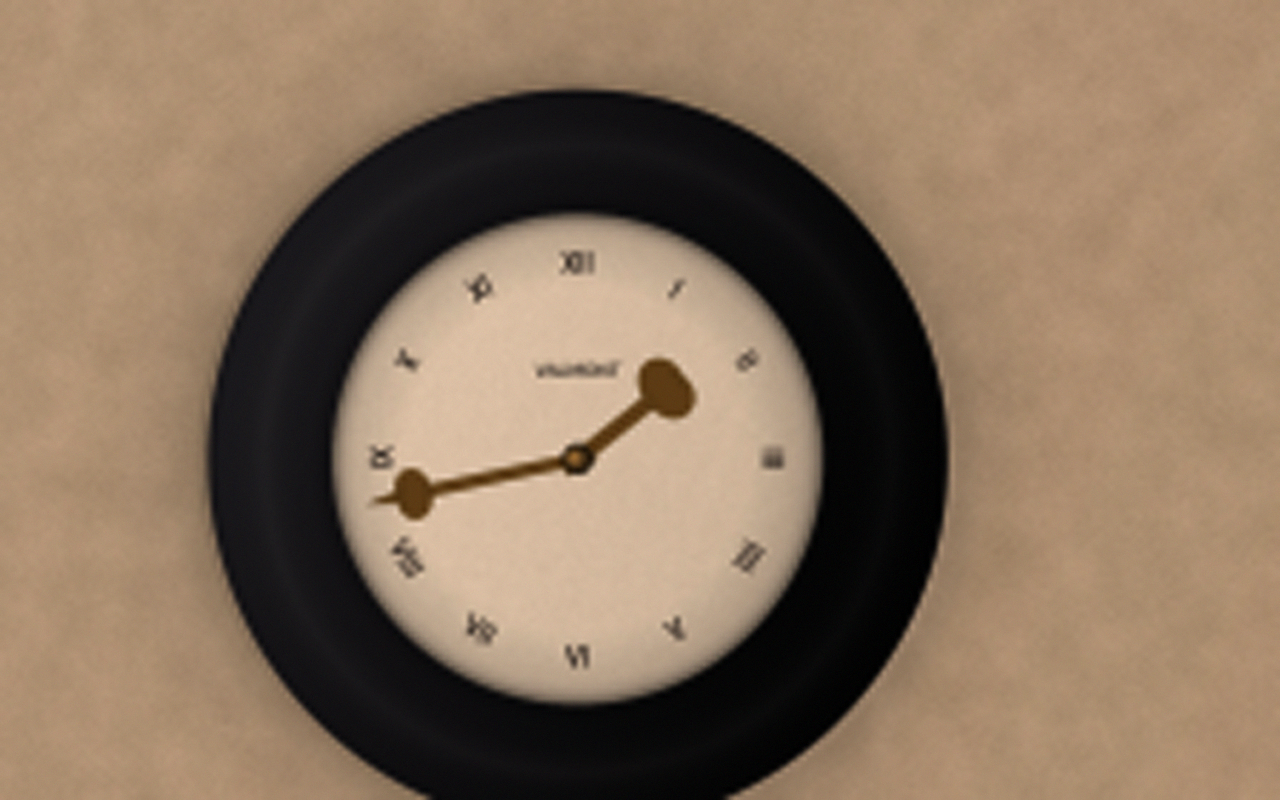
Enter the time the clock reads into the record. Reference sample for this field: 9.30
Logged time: 1.43
